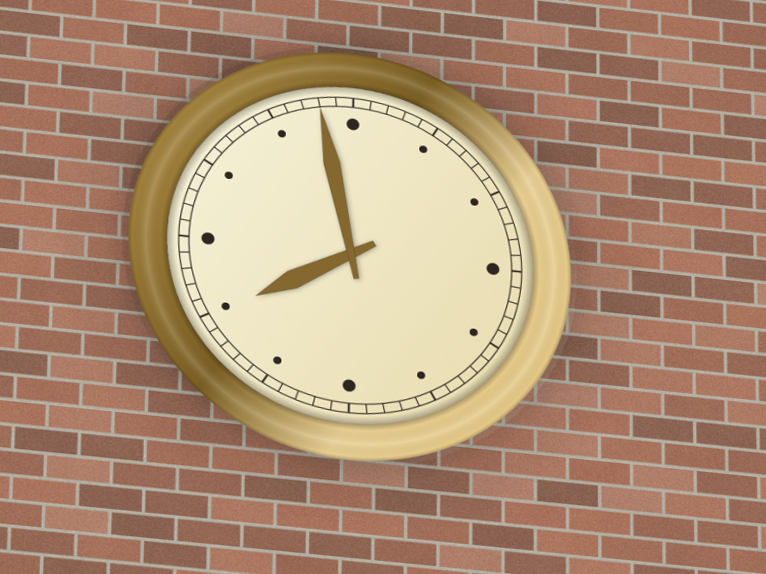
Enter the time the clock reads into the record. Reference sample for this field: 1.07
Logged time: 7.58
